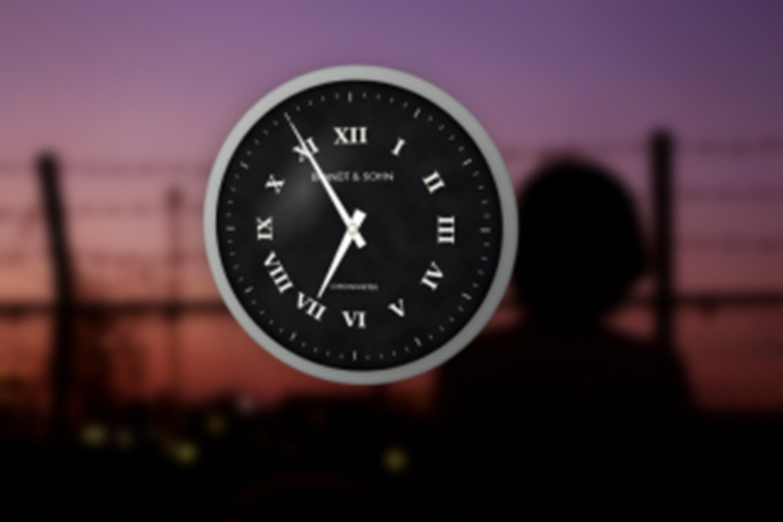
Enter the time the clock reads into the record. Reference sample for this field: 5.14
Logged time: 6.55
